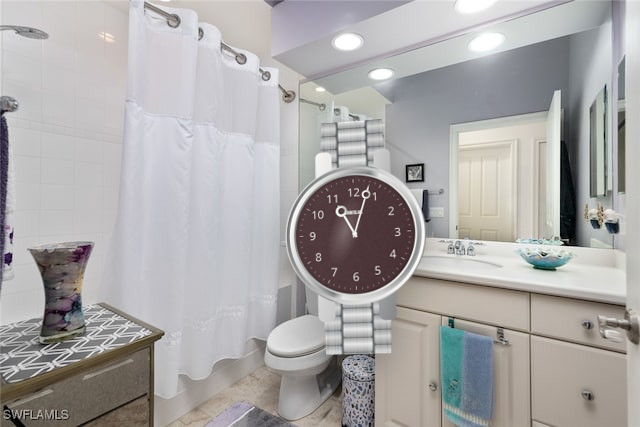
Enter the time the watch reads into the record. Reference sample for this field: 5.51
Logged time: 11.03
